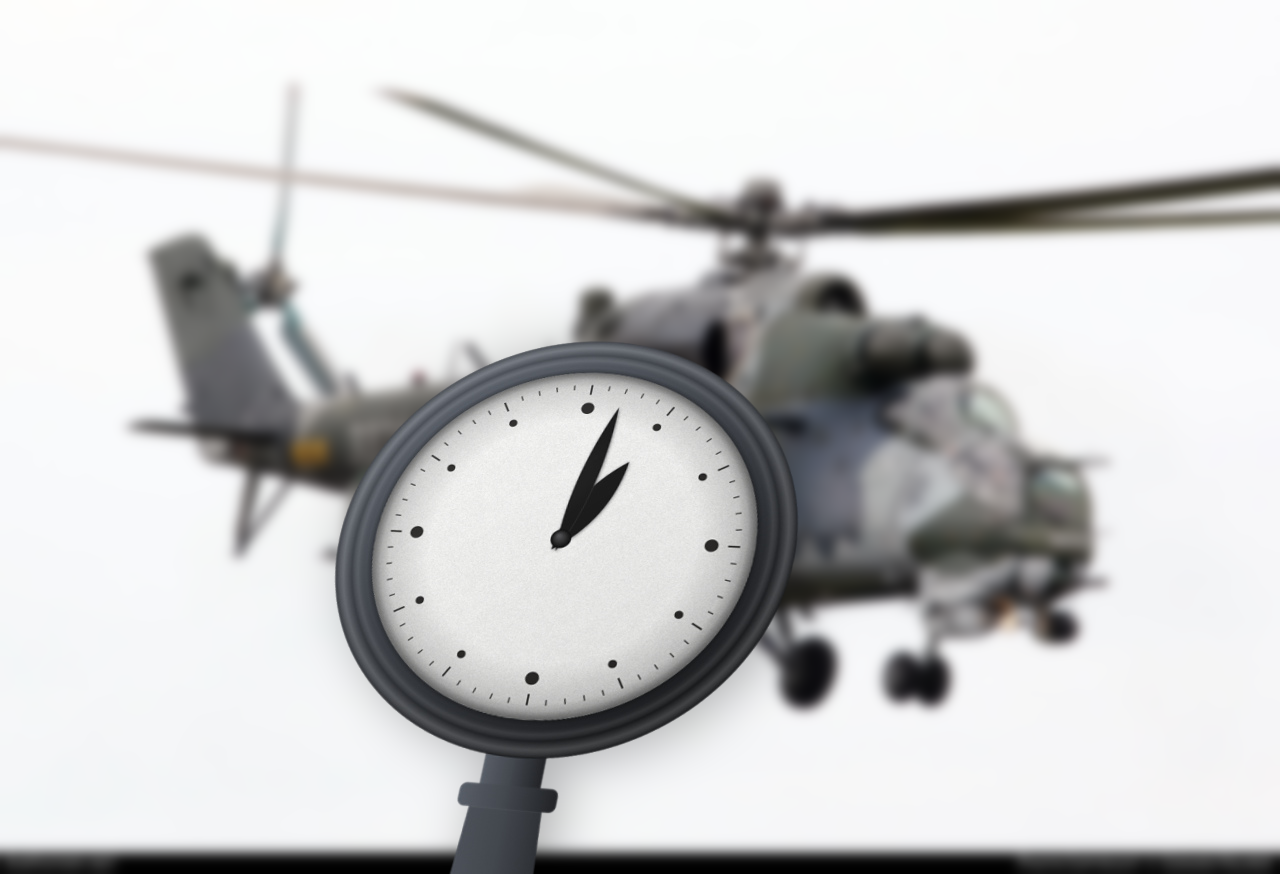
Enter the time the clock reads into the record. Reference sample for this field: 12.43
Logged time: 1.02
